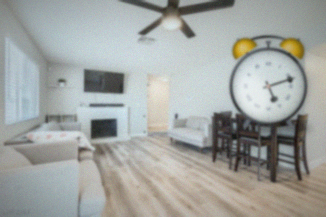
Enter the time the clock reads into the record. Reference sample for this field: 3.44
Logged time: 5.12
